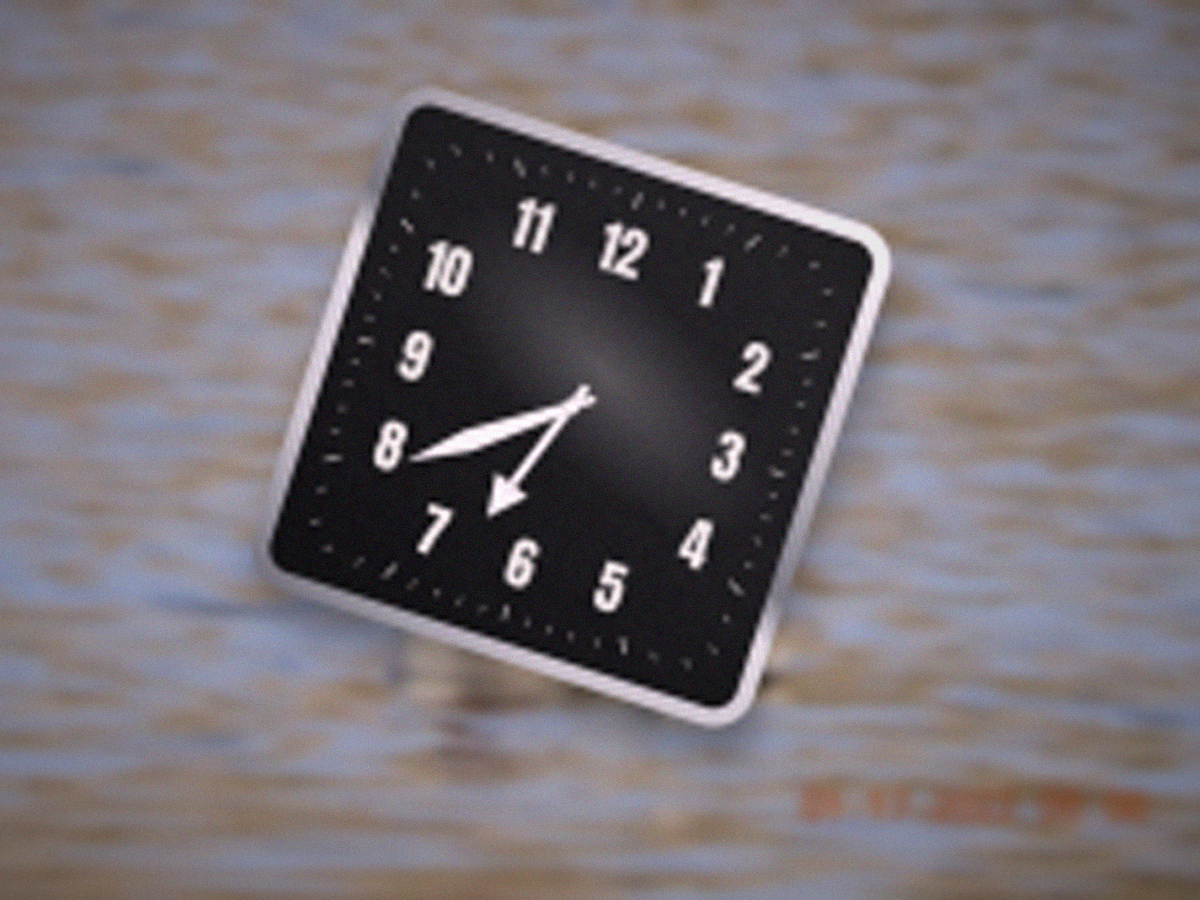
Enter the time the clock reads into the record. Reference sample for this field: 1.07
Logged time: 6.39
